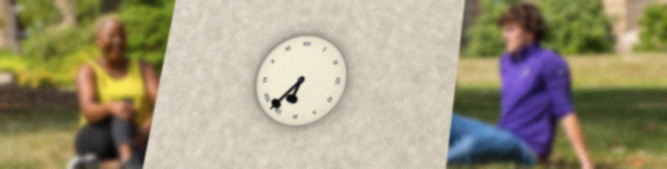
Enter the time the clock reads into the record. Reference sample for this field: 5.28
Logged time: 6.37
